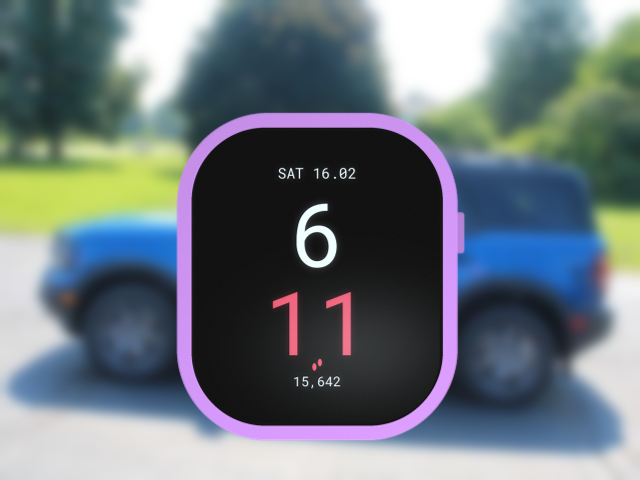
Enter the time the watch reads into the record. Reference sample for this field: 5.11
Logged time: 6.11
